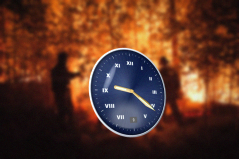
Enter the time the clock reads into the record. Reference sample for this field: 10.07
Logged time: 9.21
